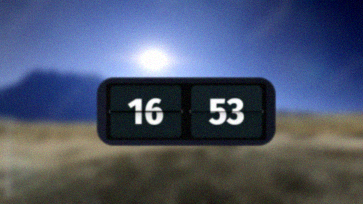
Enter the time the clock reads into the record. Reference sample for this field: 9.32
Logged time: 16.53
